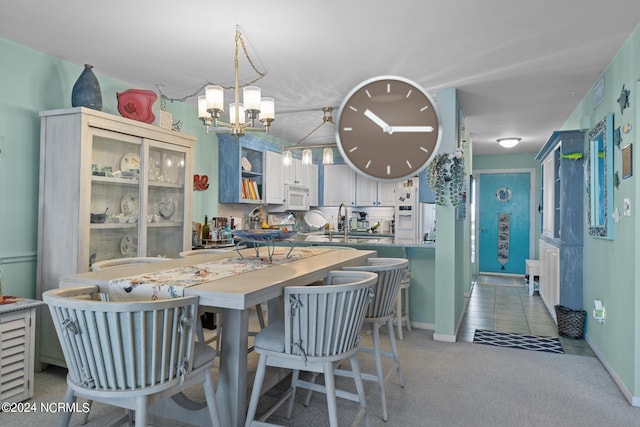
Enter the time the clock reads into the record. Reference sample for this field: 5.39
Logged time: 10.15
